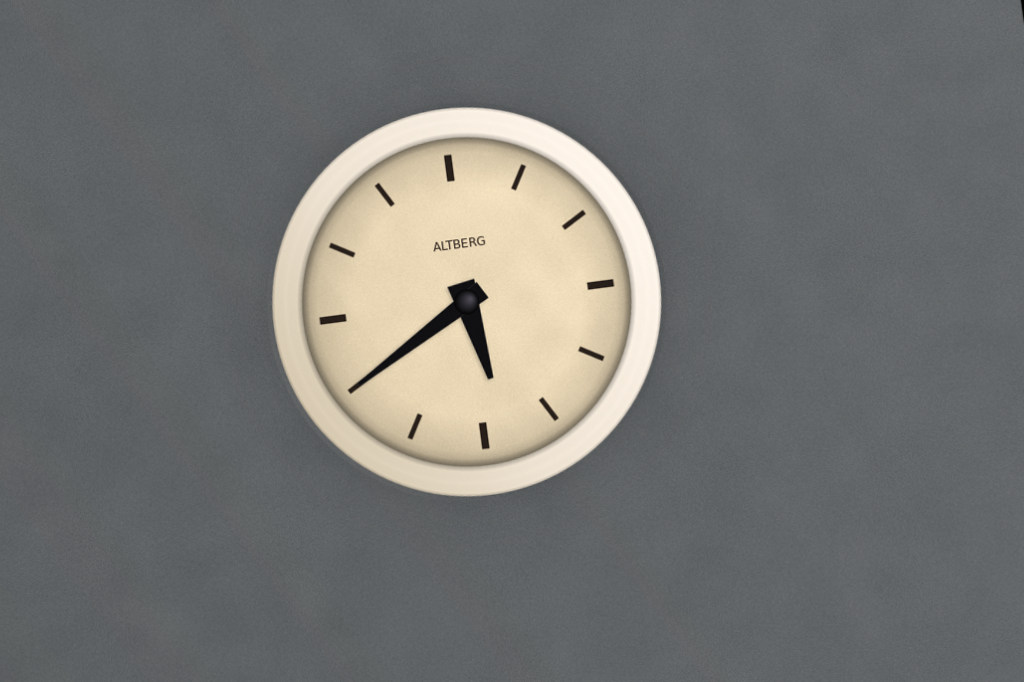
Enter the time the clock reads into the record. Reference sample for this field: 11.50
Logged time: 5.40
